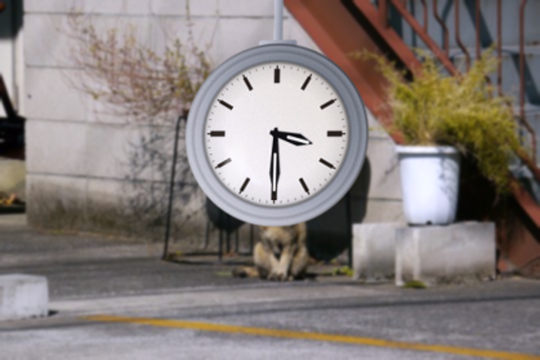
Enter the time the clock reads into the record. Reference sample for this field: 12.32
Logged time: 3.30
